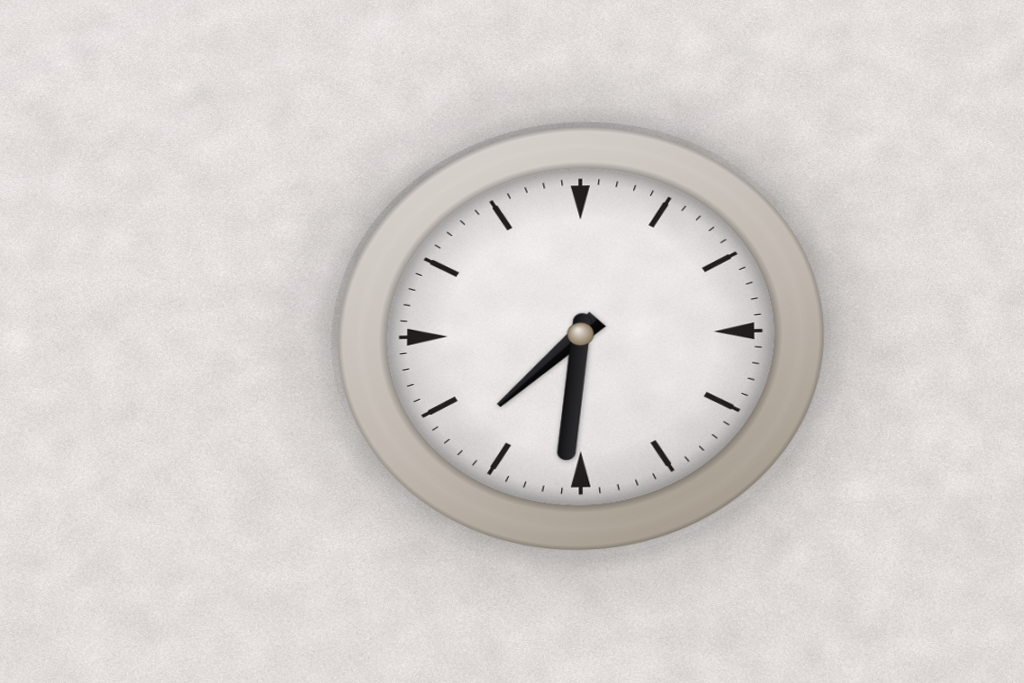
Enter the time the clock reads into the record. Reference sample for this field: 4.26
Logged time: 7.31
